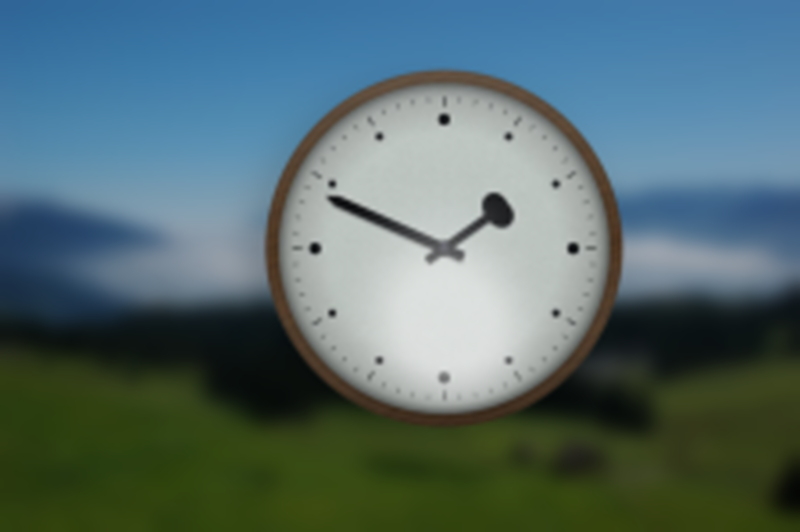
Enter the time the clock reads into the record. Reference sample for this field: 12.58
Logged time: 1.49
